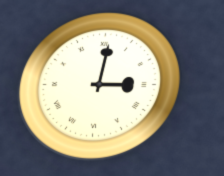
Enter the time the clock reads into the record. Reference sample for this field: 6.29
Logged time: 3.01
